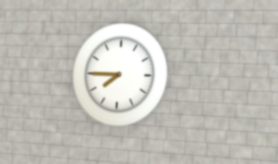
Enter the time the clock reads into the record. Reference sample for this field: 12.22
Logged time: 7.45
